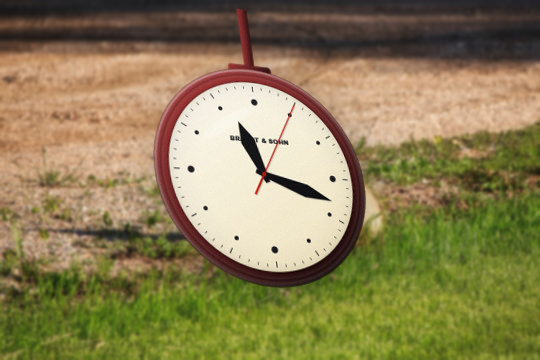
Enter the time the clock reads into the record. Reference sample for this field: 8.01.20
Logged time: 11.18.05
